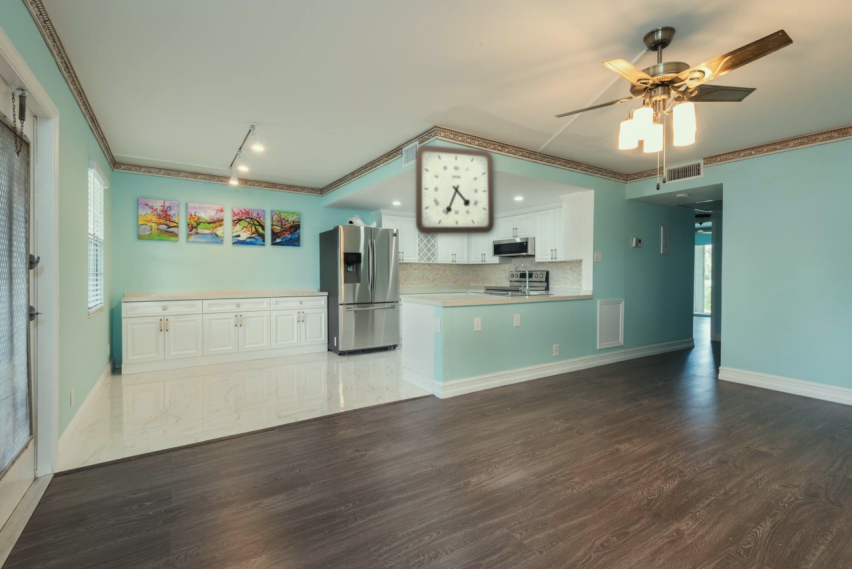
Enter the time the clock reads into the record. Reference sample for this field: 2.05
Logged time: 4.34
